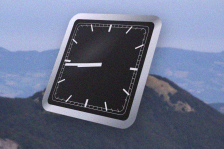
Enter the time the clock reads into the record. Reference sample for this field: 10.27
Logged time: 8.44
